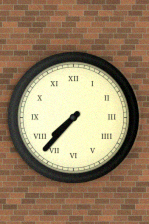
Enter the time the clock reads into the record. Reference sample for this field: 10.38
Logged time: 7.37
